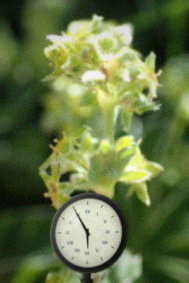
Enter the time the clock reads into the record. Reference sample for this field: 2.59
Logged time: 5.55
